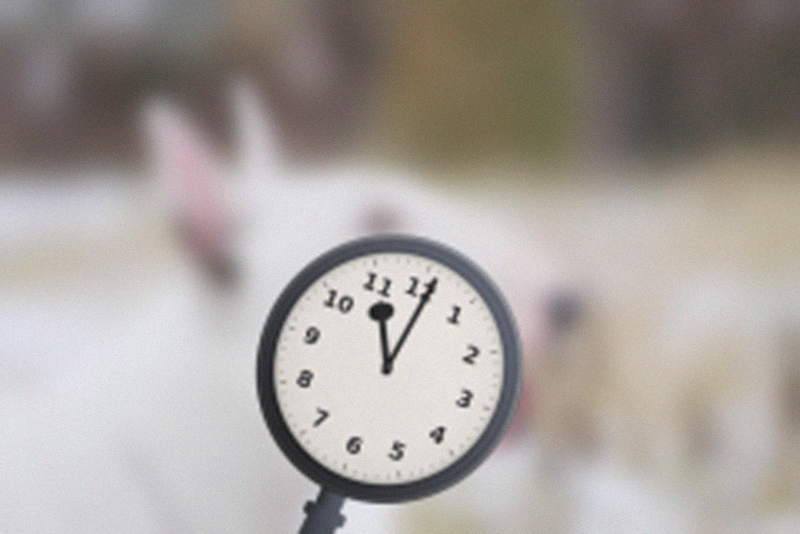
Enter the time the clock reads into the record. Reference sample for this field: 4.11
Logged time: 11.01
